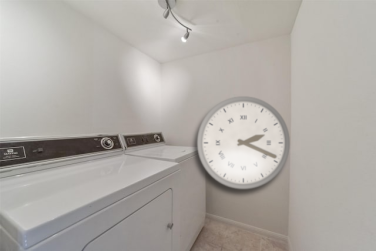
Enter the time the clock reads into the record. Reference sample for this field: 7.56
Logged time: 2.19
